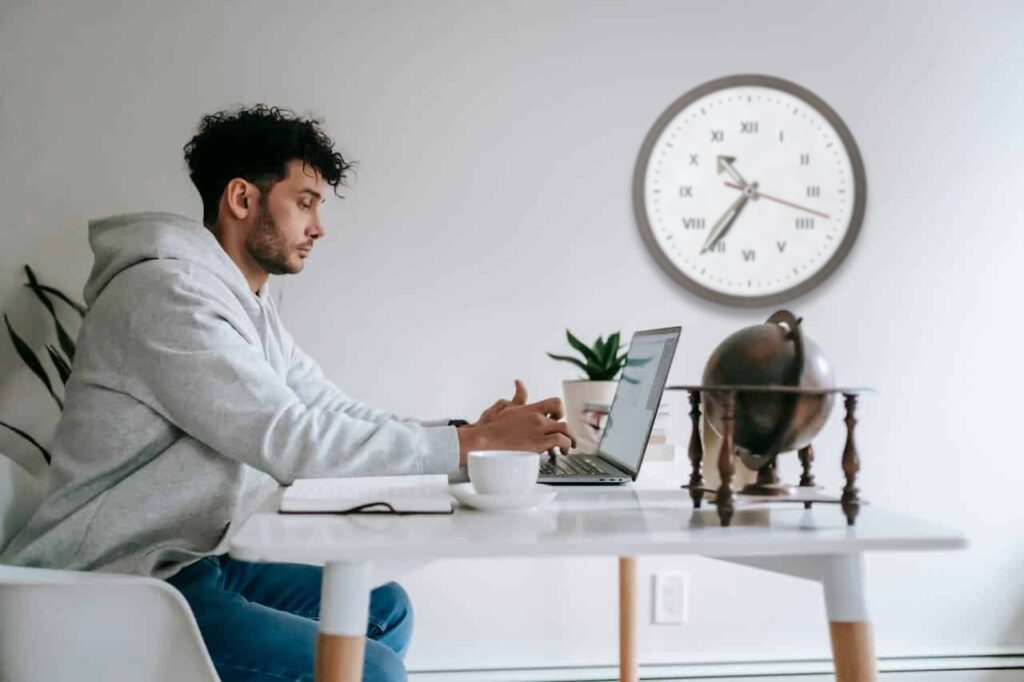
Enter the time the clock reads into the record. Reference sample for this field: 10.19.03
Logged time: 10.36.18
